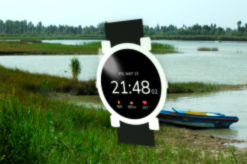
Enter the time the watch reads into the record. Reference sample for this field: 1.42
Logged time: 21.48
